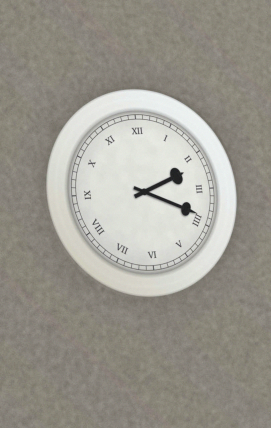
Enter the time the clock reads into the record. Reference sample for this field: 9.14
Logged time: 2.19
